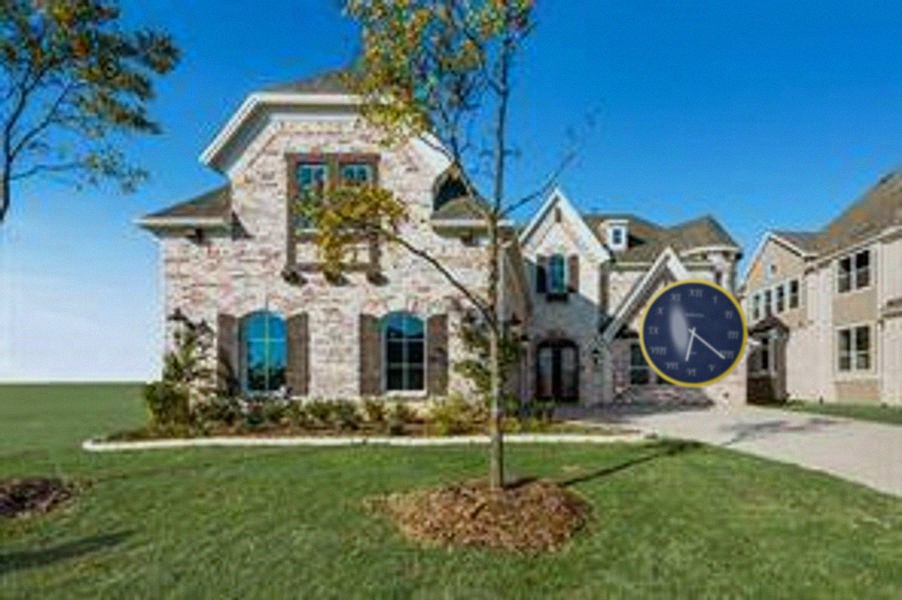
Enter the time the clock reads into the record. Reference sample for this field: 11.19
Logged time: 6.21
